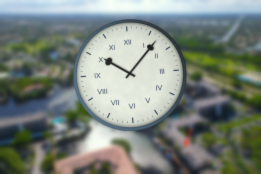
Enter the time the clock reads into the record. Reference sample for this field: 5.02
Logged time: 10.07
